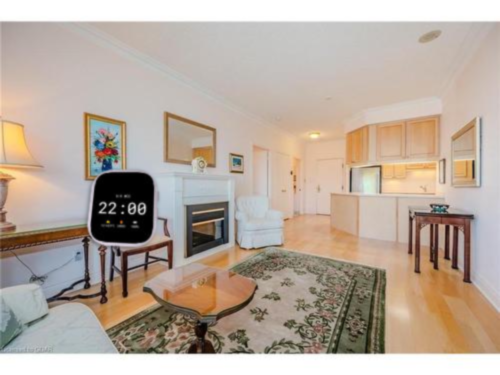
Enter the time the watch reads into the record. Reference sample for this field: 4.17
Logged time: 22.00
